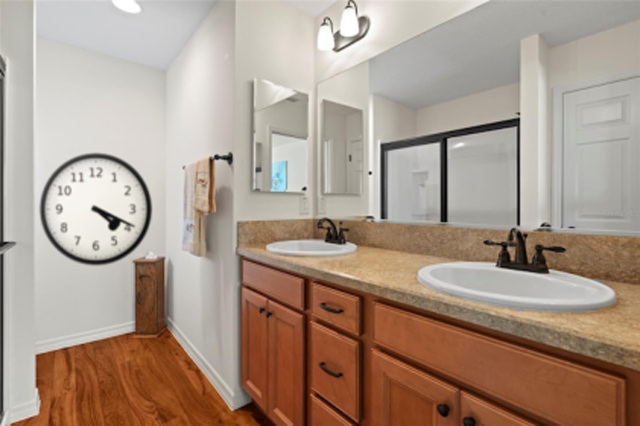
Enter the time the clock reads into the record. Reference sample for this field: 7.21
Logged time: 4.19
